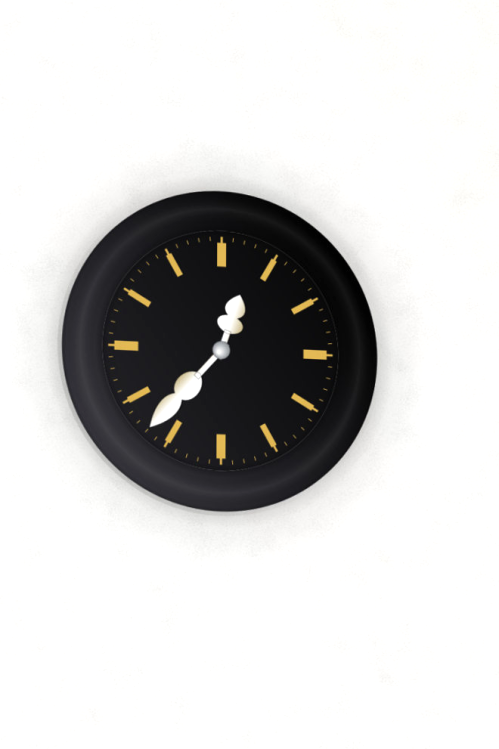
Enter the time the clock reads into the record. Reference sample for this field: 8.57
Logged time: 12.37
